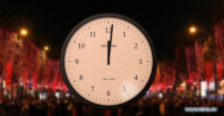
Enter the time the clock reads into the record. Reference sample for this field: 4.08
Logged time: 12.01
